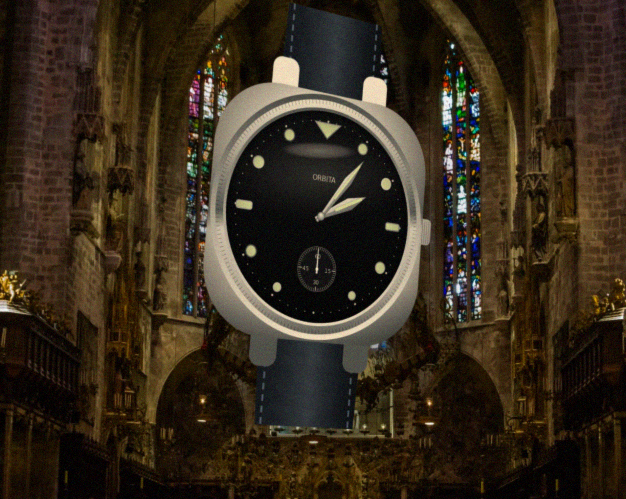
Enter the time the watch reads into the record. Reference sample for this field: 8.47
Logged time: 2.06
